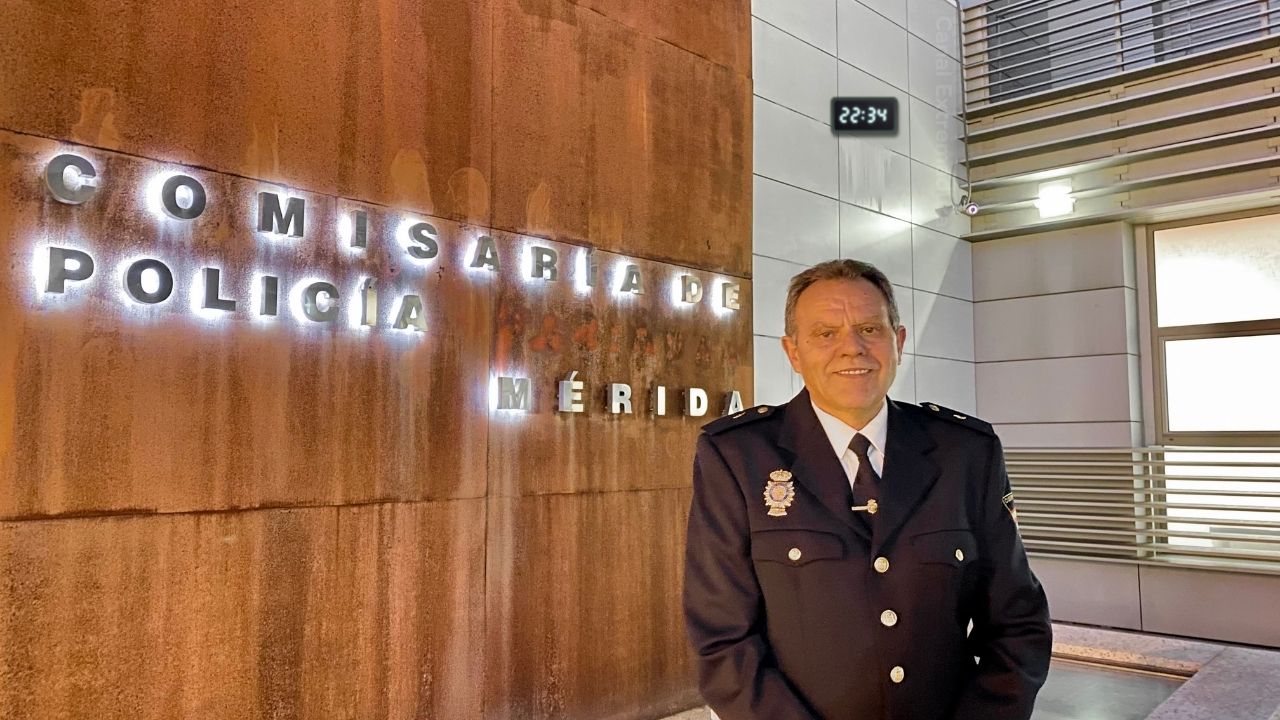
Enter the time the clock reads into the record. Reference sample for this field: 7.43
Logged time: 22.34
